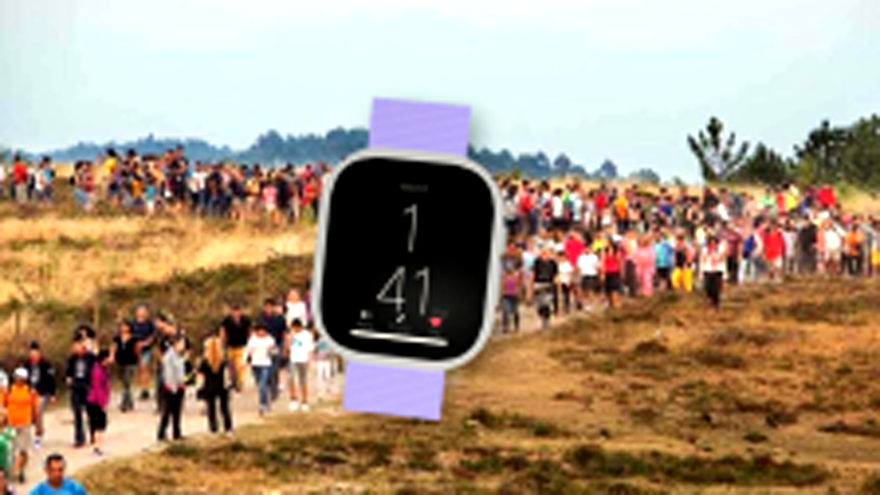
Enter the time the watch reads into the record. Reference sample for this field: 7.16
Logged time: 1.41
